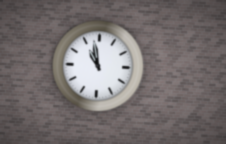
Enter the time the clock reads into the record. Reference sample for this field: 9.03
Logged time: 10.58
